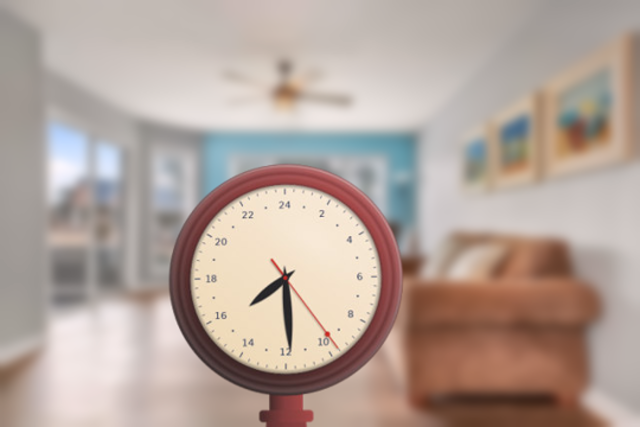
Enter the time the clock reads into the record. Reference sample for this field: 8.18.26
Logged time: 15.29.24
